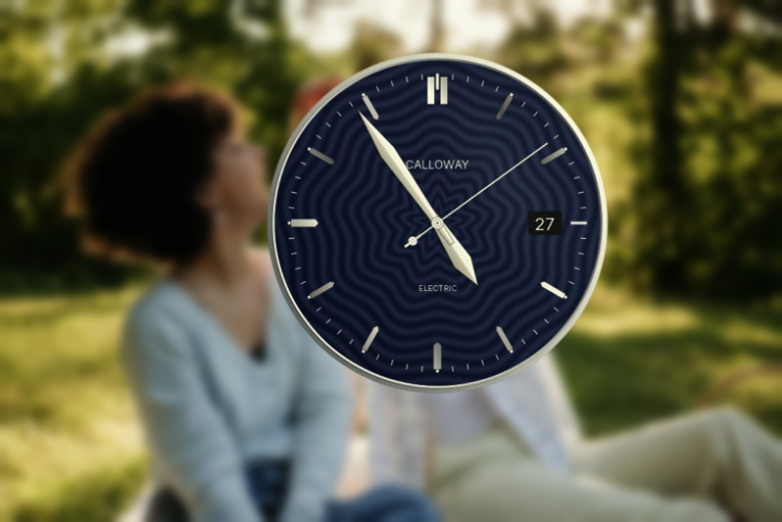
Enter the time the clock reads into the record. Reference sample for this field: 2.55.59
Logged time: 4.54.09
